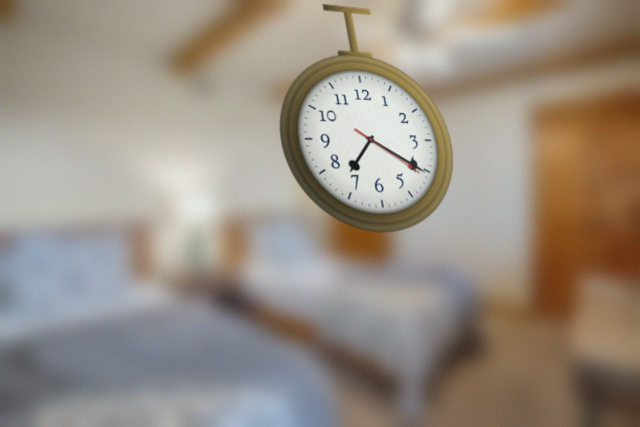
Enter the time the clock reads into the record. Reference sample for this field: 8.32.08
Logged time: 7.20.21
